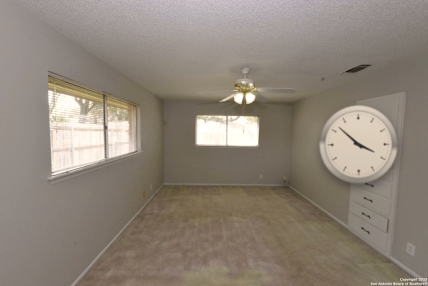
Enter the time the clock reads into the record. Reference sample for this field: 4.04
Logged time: 3.52
